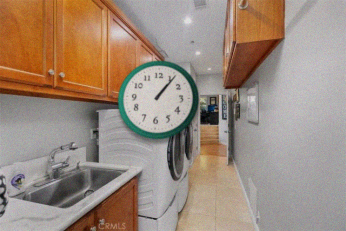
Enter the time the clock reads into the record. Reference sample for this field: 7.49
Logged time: 1.06
